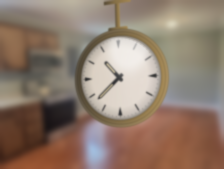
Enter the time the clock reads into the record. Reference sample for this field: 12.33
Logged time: 10.38
